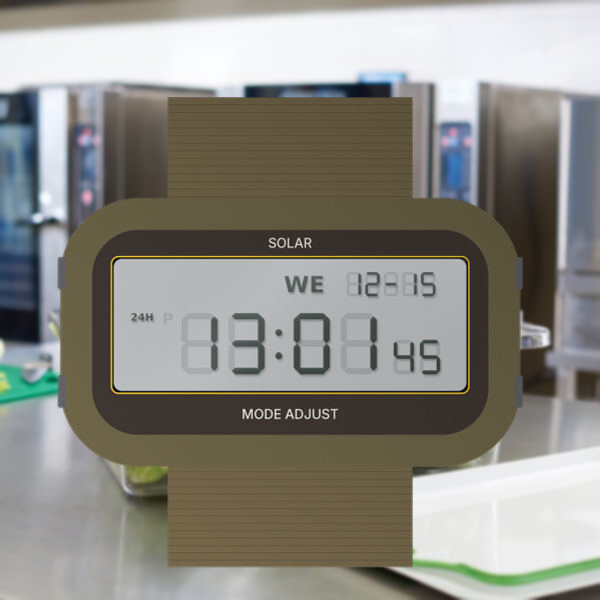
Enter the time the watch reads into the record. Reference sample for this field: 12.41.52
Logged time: 13.01.45
